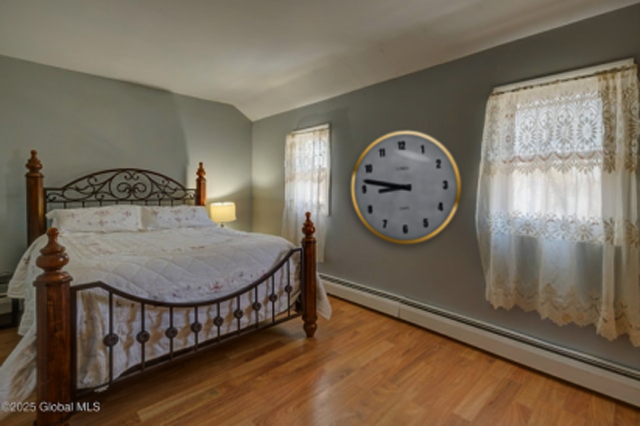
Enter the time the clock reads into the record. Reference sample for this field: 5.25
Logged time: 8.47
